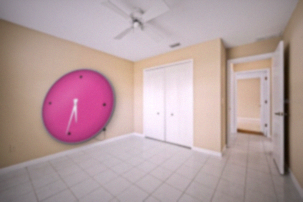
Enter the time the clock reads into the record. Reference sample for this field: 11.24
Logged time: 5.31
